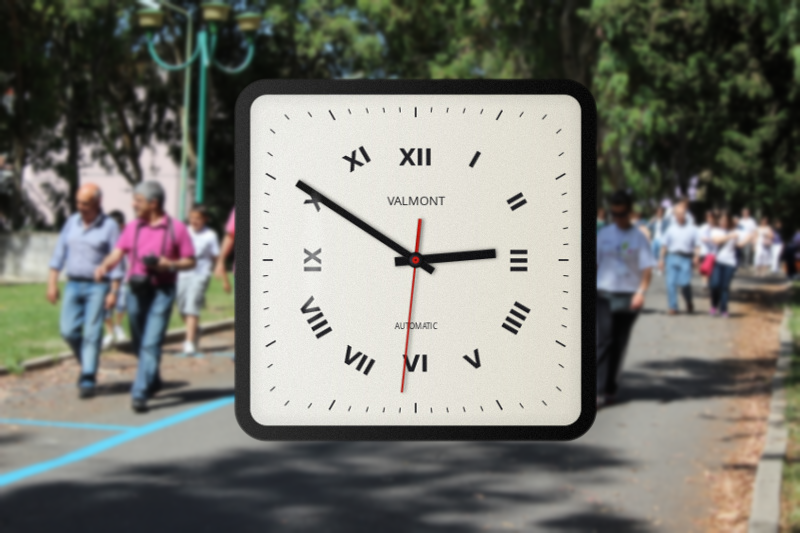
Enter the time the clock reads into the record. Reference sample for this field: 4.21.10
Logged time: 2.50.31
